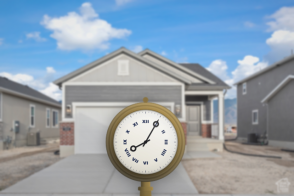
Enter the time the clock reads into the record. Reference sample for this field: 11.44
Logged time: 8.05
